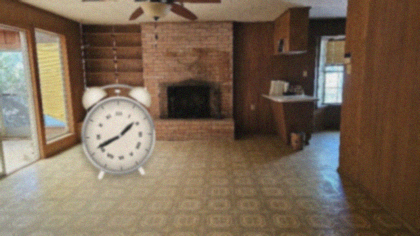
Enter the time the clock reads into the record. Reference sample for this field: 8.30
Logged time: 1.41
